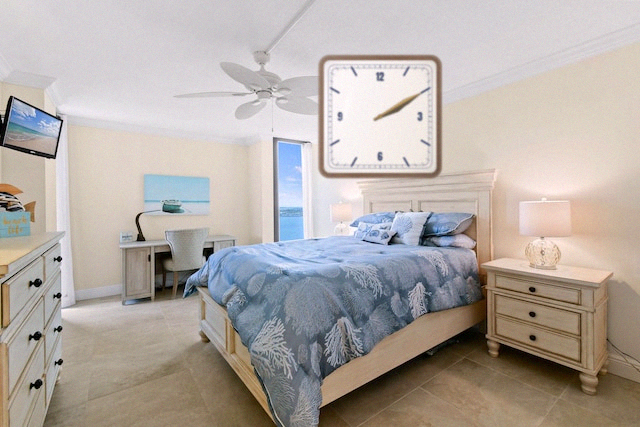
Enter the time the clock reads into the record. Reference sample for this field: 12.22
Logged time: 2.10
